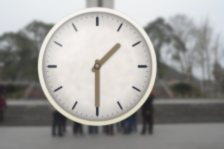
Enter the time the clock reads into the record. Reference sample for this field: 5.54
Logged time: 1.30
